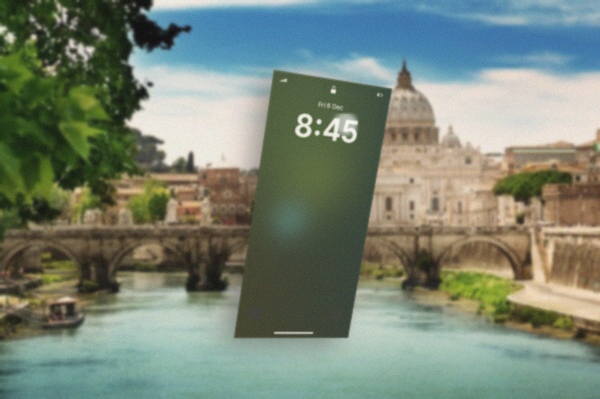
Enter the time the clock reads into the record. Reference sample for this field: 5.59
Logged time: 8.45
